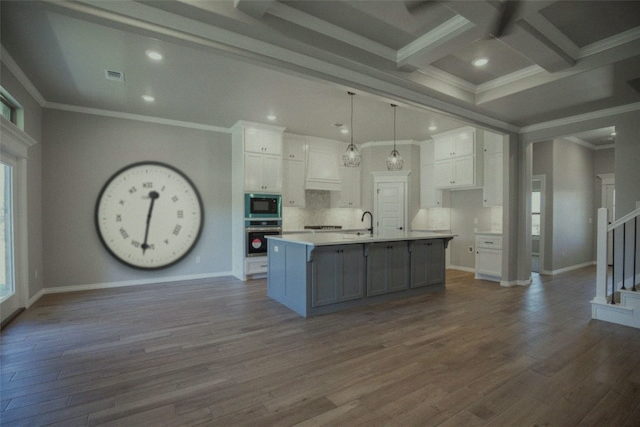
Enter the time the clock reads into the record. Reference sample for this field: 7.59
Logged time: 12.32
